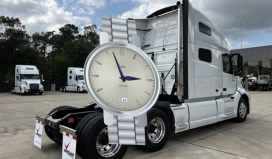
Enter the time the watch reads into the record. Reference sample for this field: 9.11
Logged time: 2.57
